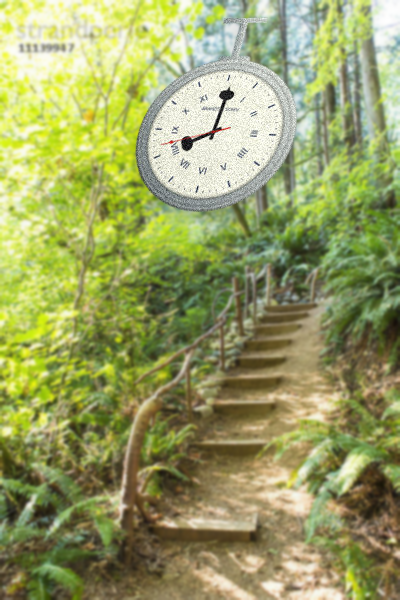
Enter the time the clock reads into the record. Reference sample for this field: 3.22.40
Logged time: 8.00.42
